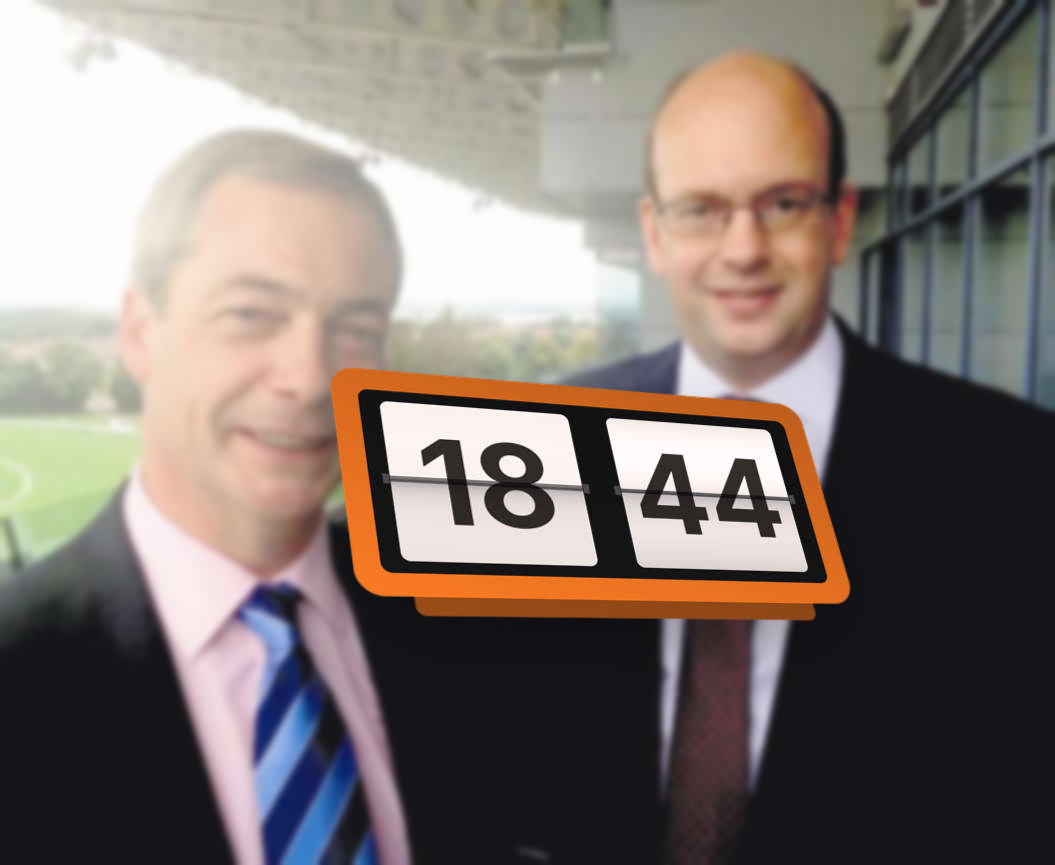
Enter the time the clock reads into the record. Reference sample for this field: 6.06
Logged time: 18.44
